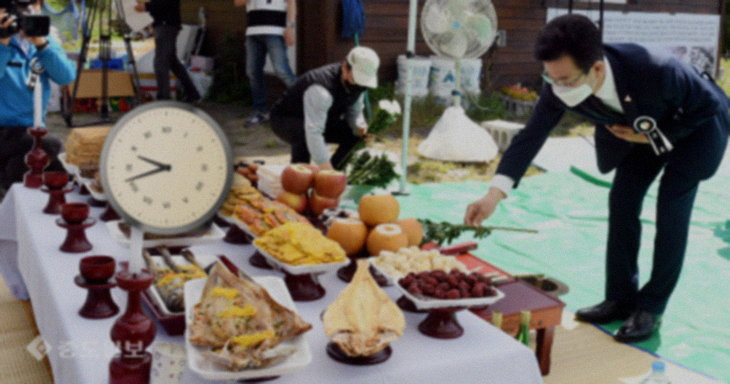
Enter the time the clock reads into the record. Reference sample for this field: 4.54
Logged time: 9.42
